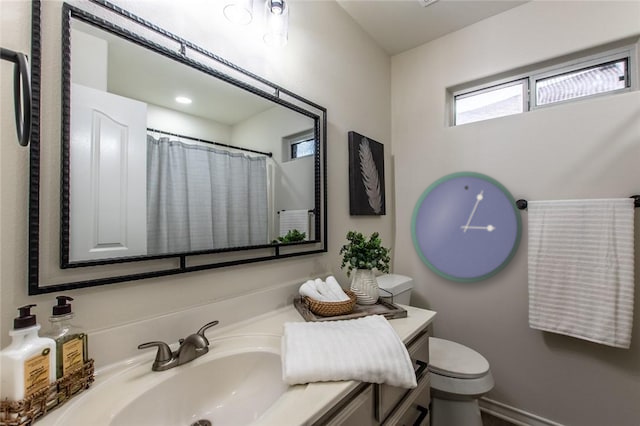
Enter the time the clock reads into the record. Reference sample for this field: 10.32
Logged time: 3.04
